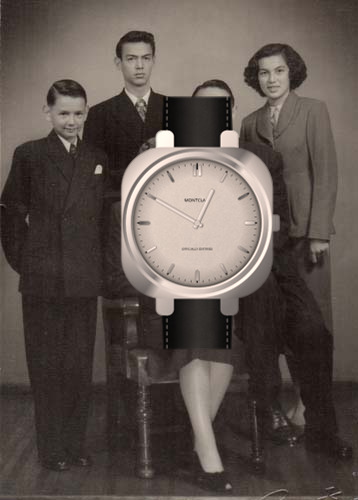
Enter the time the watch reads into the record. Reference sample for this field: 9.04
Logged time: 12.50
